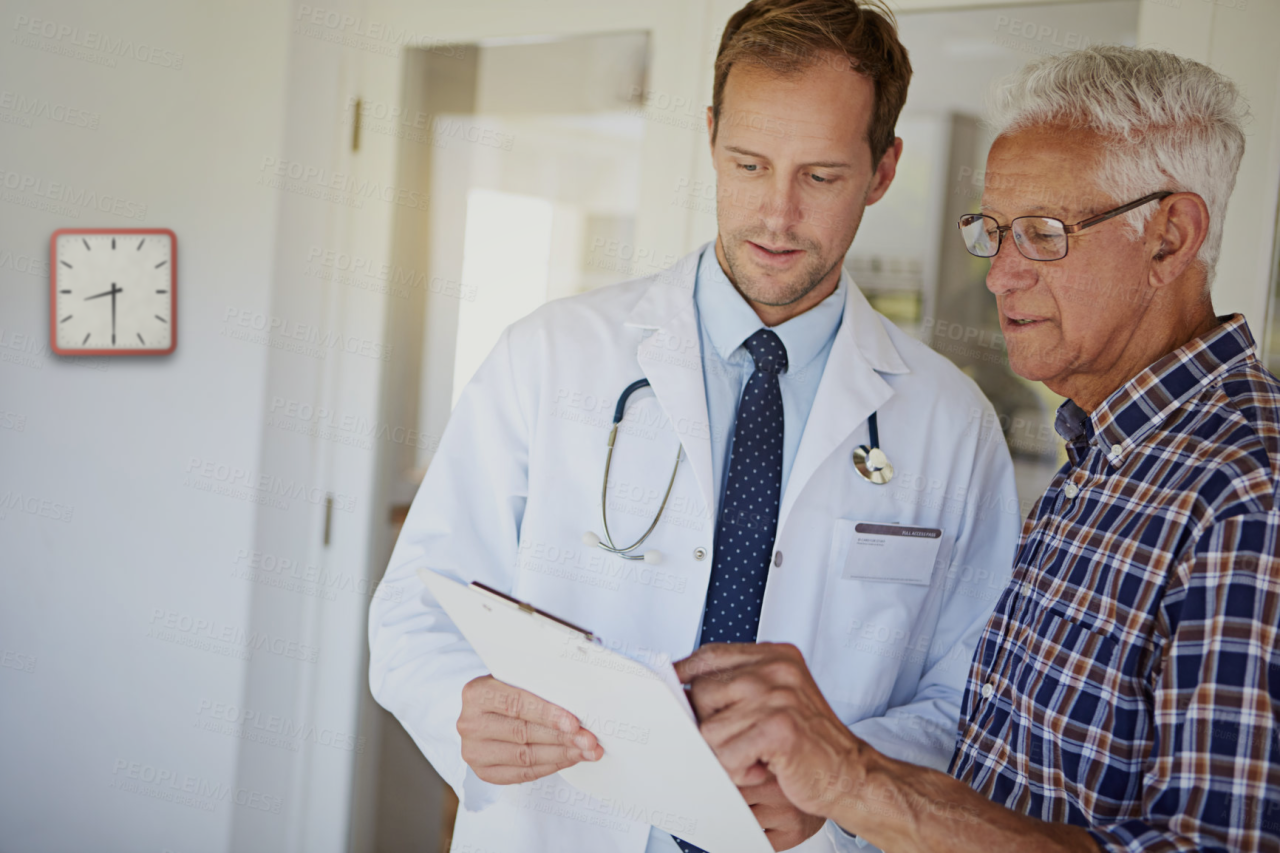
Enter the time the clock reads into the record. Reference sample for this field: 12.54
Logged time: 8.30
